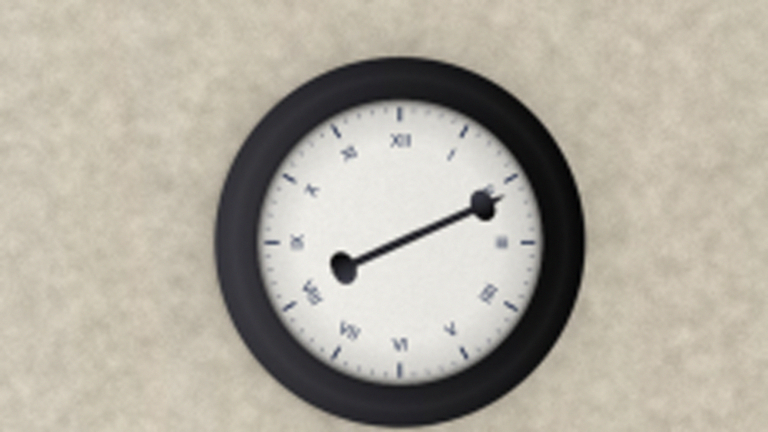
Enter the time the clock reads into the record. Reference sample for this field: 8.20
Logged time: 8.11
